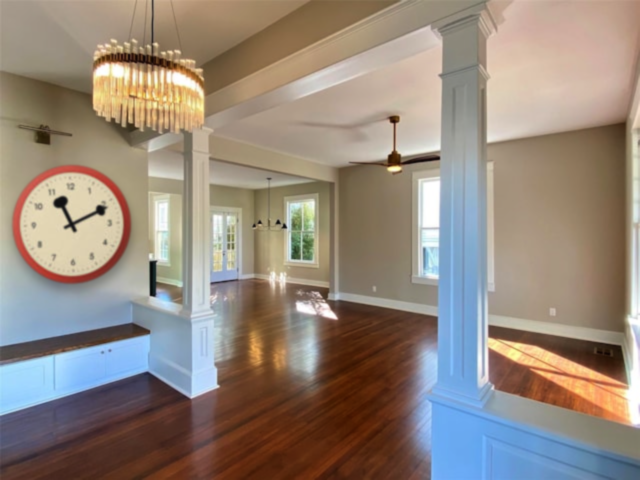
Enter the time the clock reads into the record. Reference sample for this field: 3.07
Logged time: 11.11
